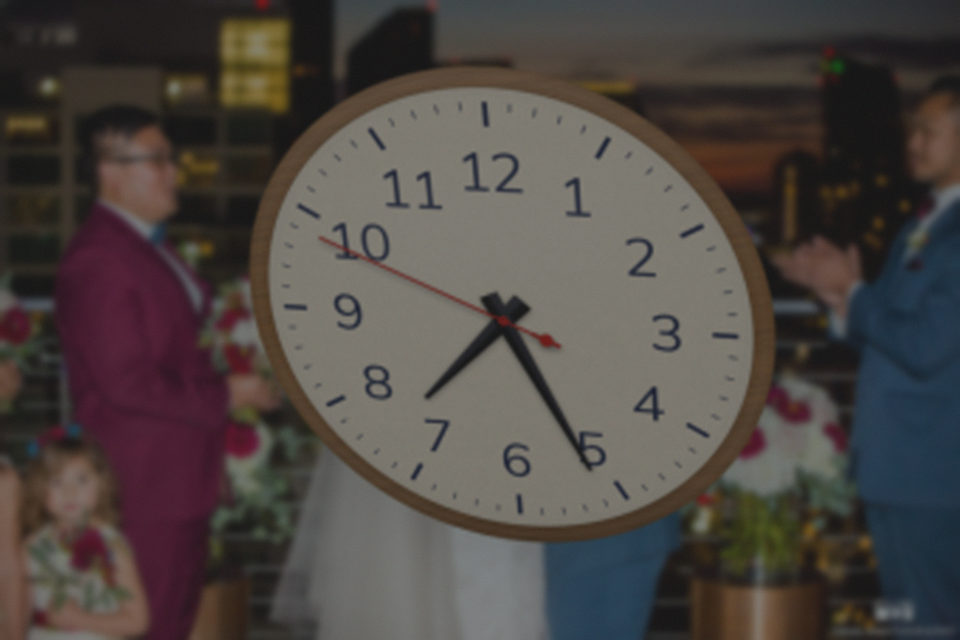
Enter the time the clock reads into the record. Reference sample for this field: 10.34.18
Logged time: 7.25.49
